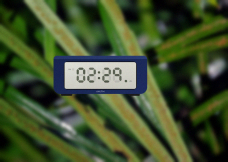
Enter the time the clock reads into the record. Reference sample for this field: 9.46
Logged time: 2.29
